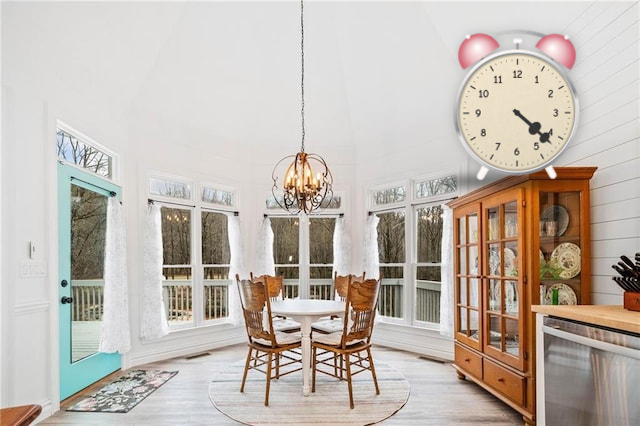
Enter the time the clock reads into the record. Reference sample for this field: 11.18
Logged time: 4.22
